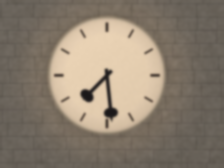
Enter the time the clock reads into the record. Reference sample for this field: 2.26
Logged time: 7.29
